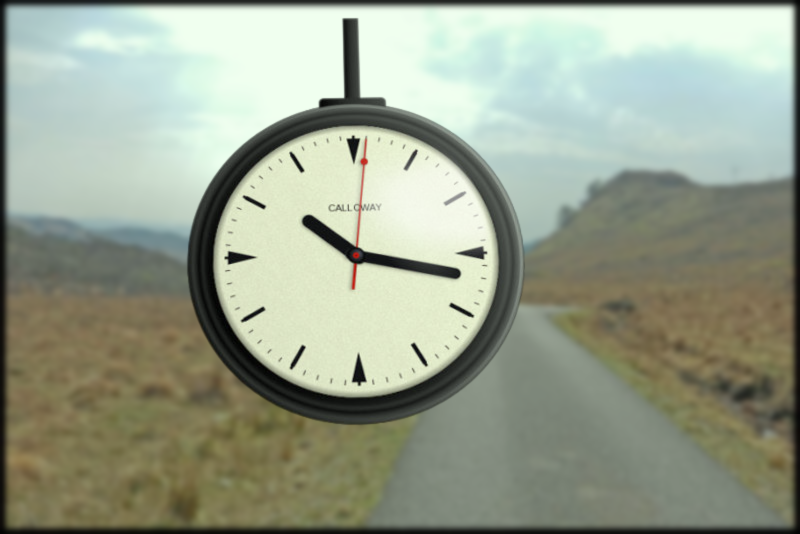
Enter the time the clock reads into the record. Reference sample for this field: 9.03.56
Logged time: 10.17.01
